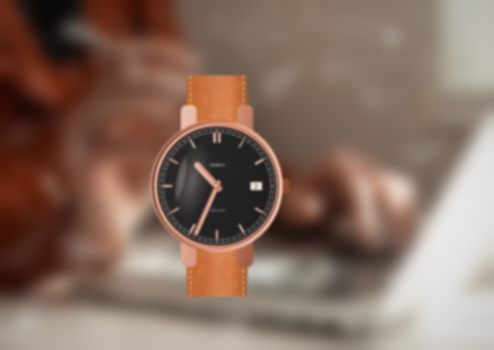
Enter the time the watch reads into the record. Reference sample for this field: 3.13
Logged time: 10.34
